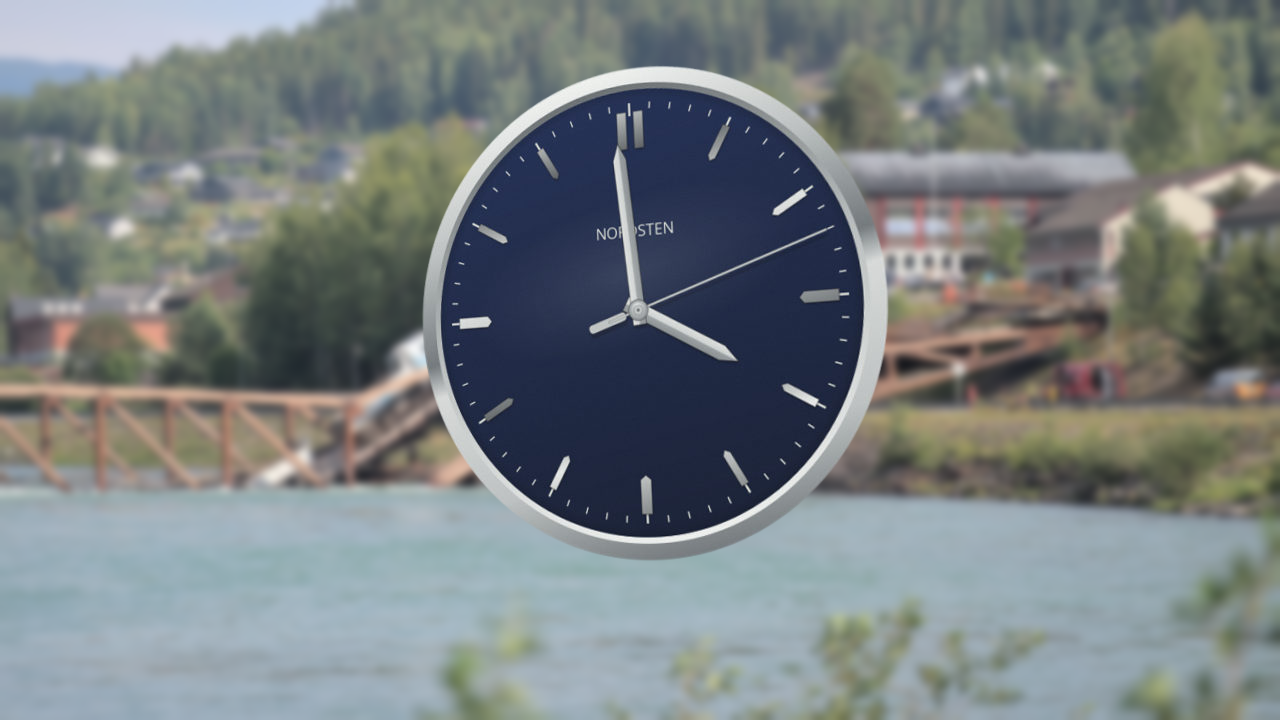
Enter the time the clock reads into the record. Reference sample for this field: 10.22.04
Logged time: 3.59.12
